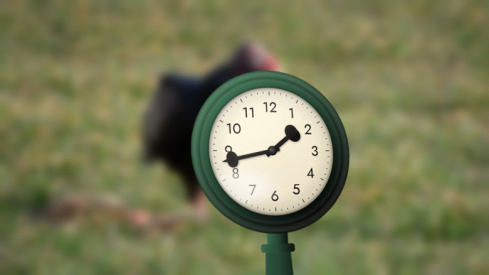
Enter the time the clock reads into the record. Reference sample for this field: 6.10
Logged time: 1.43
